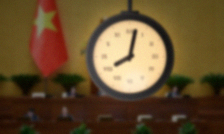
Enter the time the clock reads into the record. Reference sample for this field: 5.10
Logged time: 8.02
